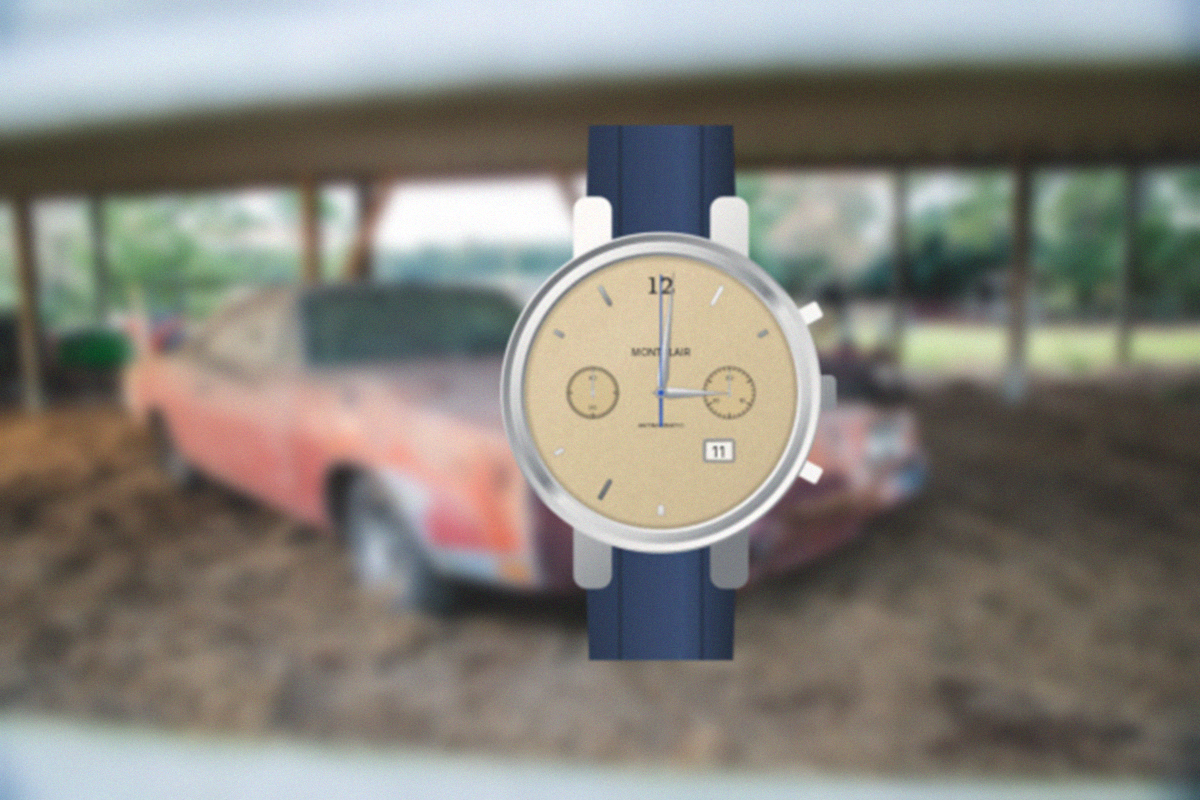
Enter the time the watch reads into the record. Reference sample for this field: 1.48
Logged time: 3.01
